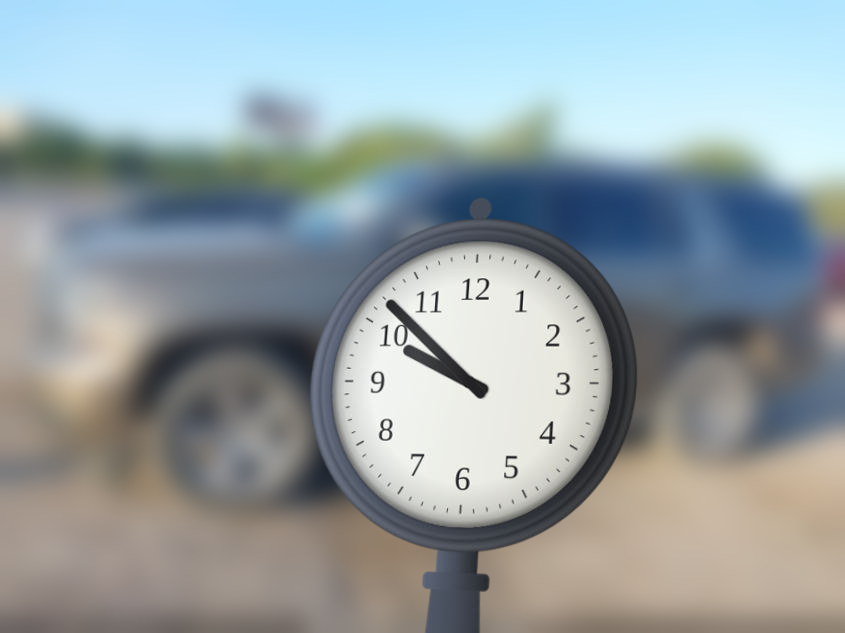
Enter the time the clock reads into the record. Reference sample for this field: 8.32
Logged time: 9.52
